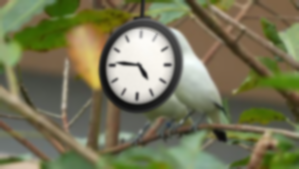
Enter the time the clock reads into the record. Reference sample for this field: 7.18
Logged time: 4.46
